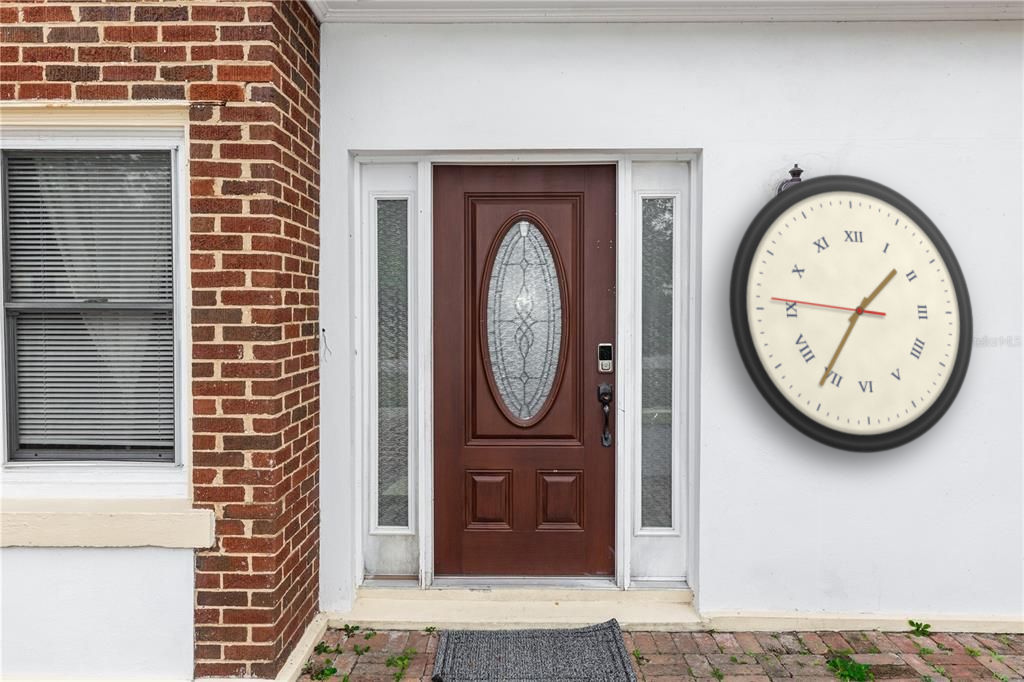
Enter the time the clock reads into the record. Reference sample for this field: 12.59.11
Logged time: 1.35.46
